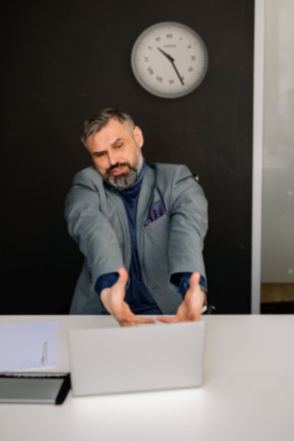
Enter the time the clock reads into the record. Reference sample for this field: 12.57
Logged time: 10.26
